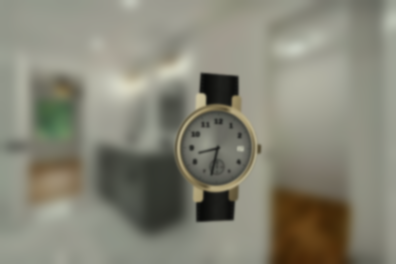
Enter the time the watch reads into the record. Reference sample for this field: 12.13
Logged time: 8.32
